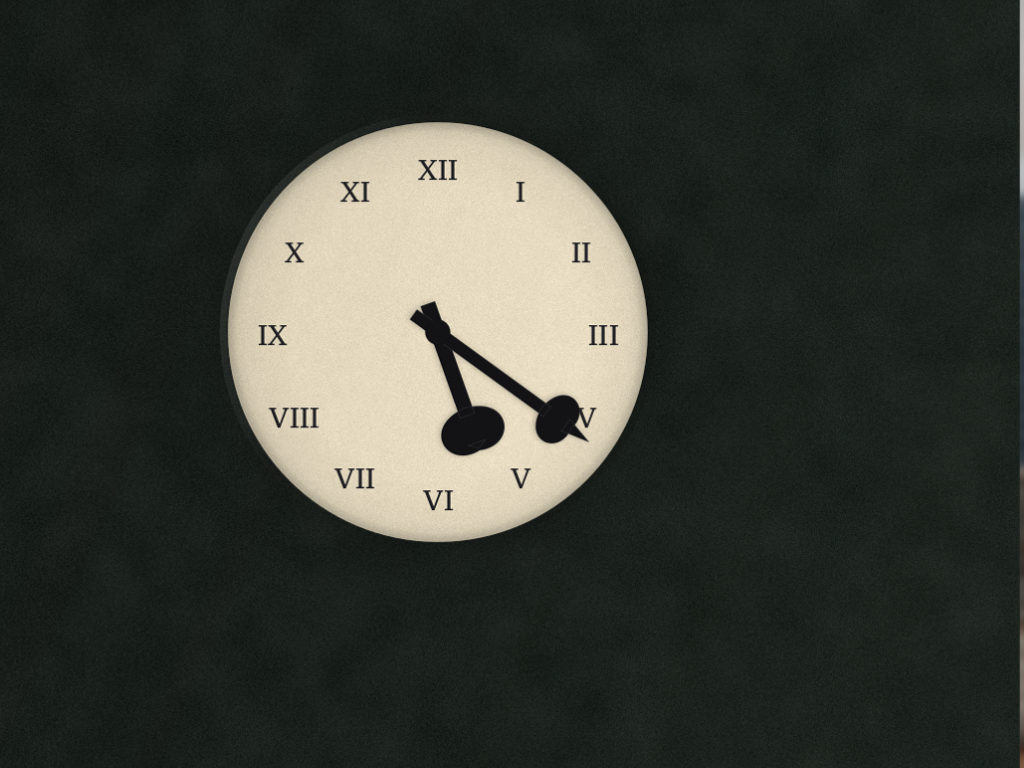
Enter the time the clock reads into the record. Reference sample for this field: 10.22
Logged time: 5.21
